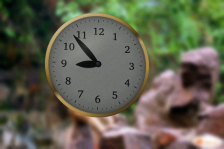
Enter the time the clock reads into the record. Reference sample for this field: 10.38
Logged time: 8.53
